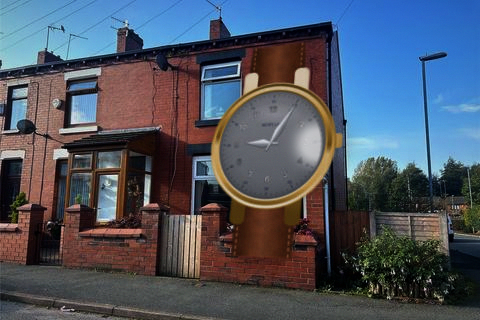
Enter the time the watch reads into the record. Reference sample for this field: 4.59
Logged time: 9.05
